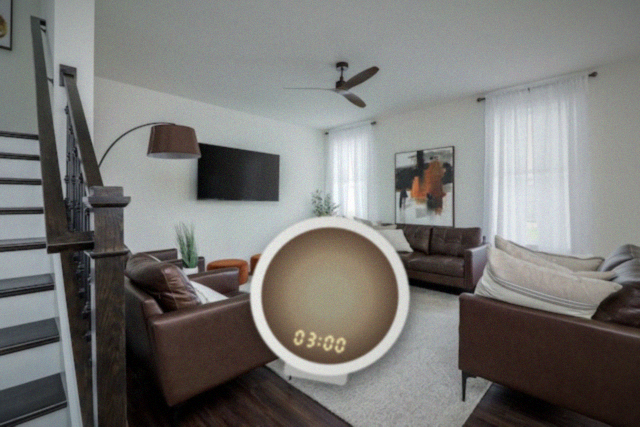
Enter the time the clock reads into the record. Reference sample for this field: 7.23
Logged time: 3.00
